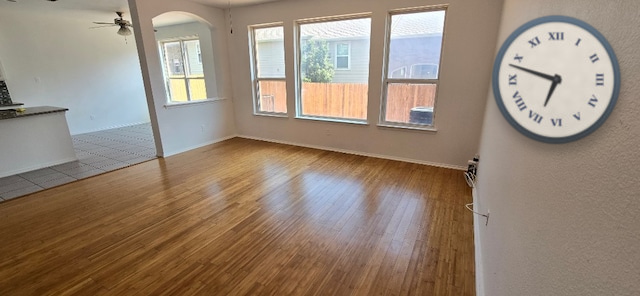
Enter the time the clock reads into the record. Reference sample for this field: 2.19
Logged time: 6.48
